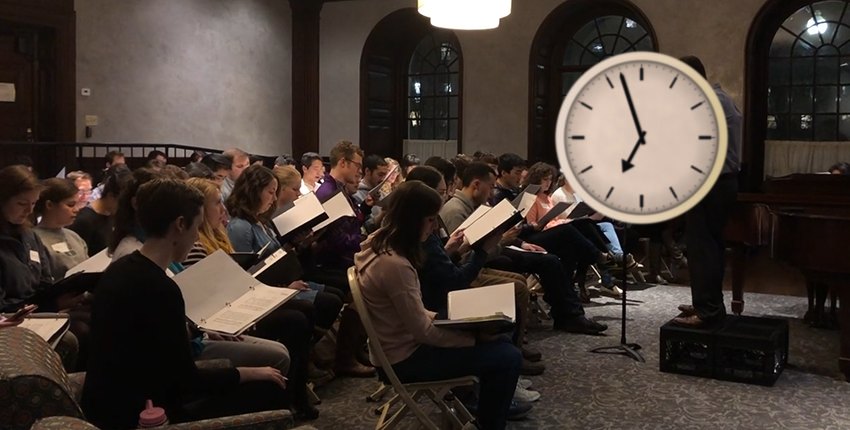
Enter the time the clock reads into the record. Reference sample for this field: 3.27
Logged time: 6.57
